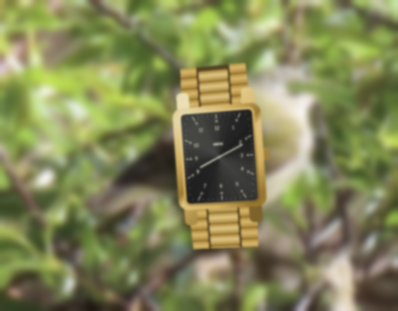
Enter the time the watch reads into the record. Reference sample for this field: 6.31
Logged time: 8.11
